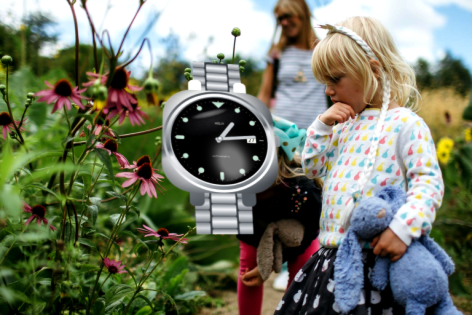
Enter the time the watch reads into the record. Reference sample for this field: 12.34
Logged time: 1.14
